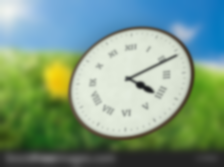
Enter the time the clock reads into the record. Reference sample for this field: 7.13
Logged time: 4.11
